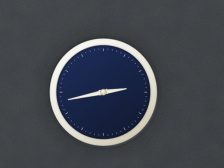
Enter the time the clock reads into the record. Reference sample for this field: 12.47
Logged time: 2.43
